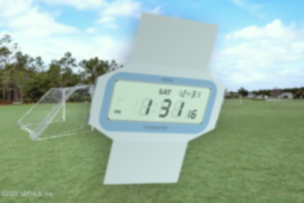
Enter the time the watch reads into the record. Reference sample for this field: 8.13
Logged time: 1.31
